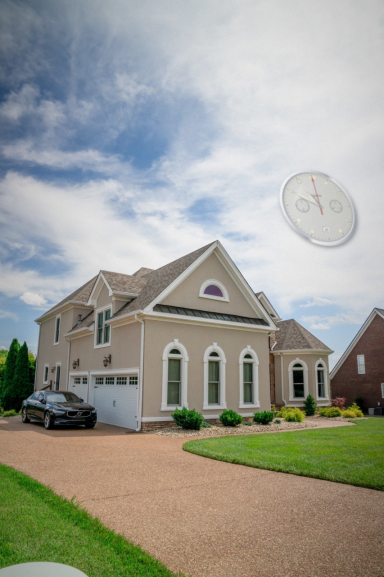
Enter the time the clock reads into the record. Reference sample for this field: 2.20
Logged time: 10.50
